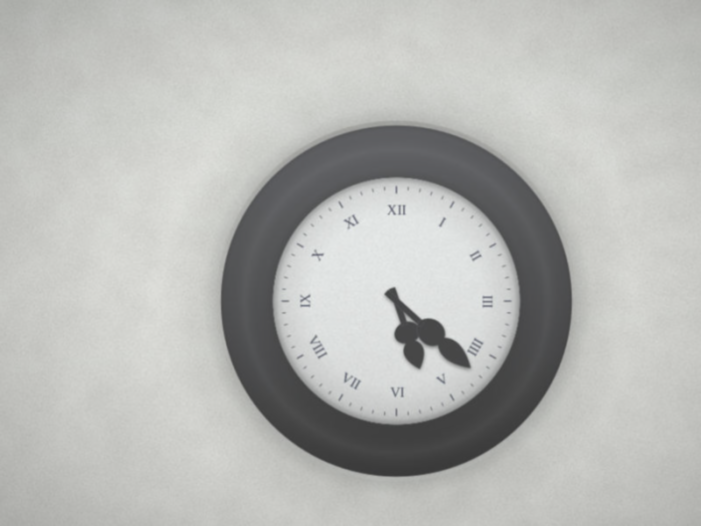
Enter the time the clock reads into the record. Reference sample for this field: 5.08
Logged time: 5.22
